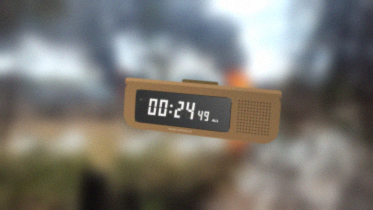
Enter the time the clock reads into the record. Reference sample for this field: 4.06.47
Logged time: 0.24.49
